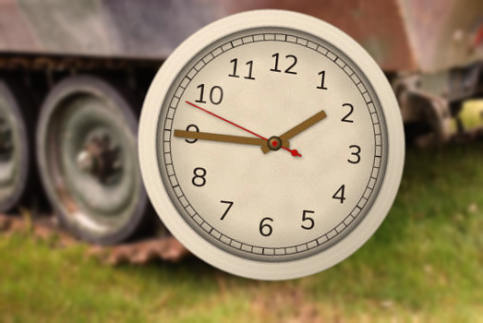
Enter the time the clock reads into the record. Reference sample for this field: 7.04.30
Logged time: 1.44.48
